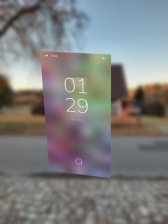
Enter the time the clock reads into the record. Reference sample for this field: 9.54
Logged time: 1.29
